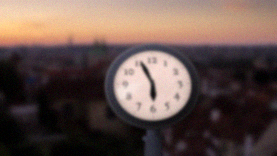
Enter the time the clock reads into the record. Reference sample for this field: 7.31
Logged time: 5.56
